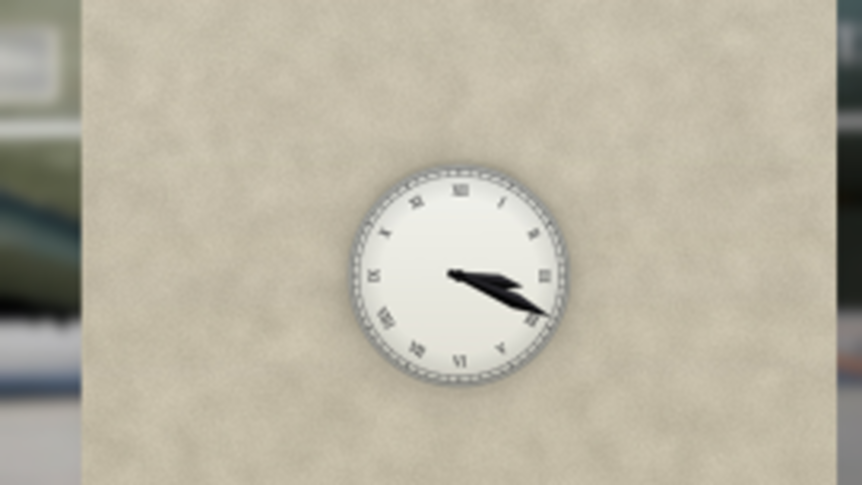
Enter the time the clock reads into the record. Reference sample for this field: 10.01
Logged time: 3.19
